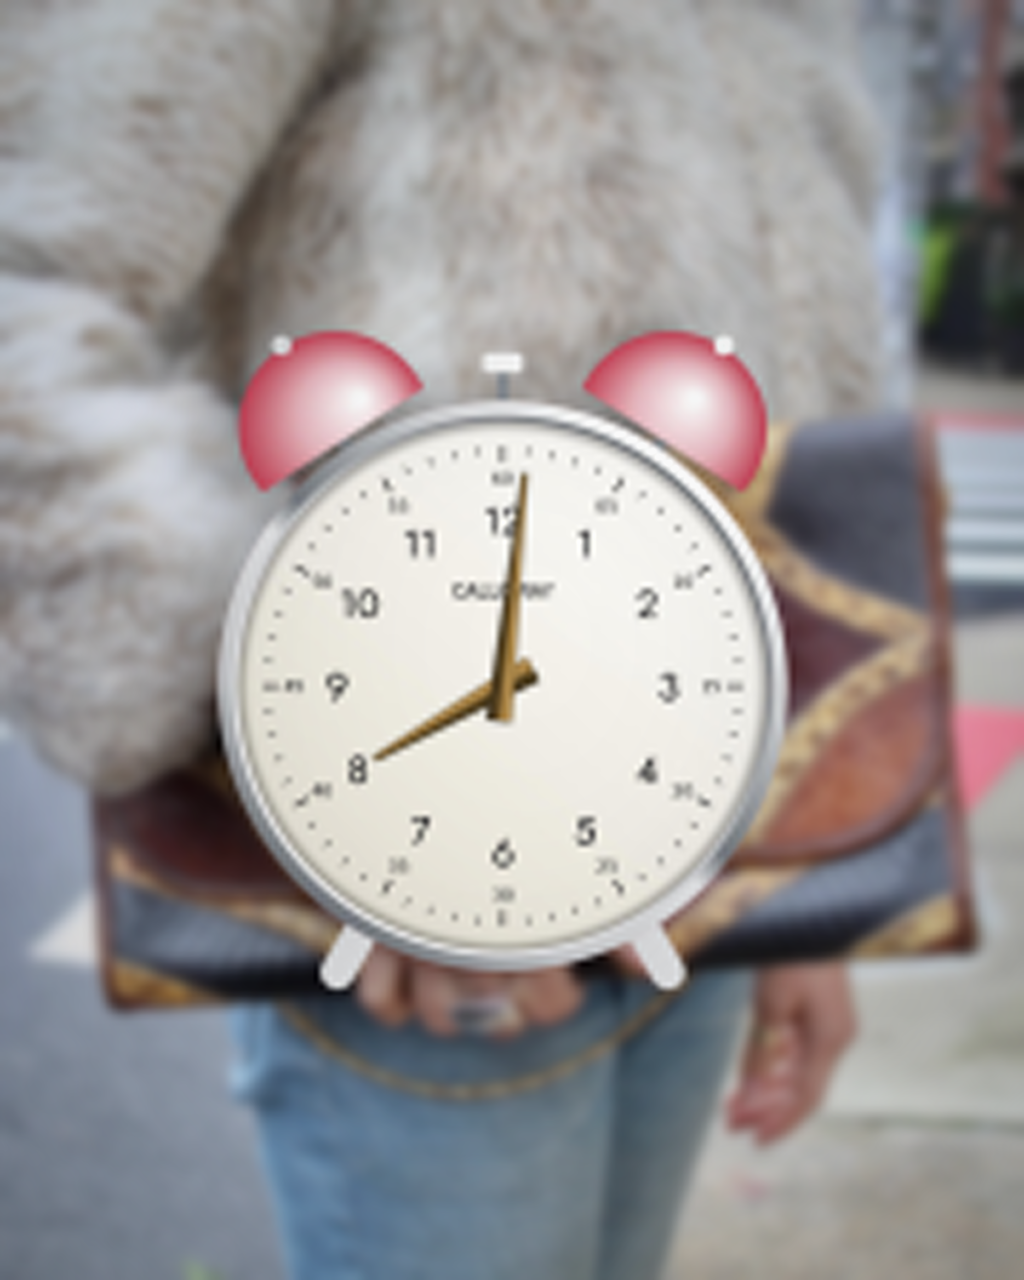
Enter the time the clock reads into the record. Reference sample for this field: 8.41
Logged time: 8.01
